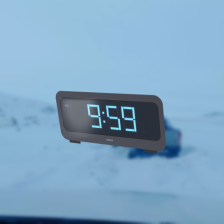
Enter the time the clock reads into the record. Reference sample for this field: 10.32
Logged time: 9.59
